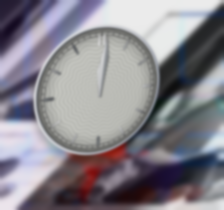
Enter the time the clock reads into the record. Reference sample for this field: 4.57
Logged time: 12.01
